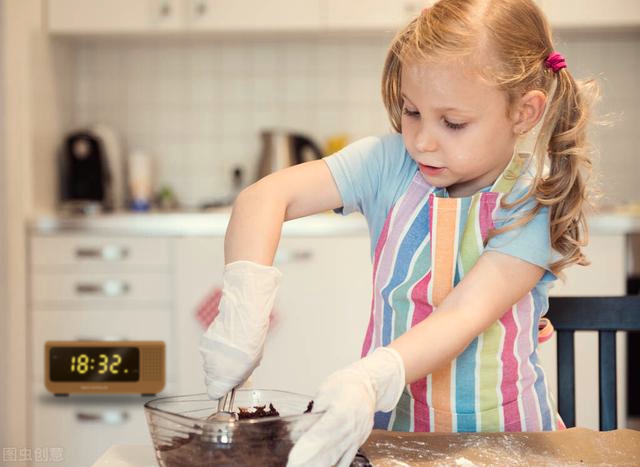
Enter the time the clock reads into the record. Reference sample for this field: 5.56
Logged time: 18.32
